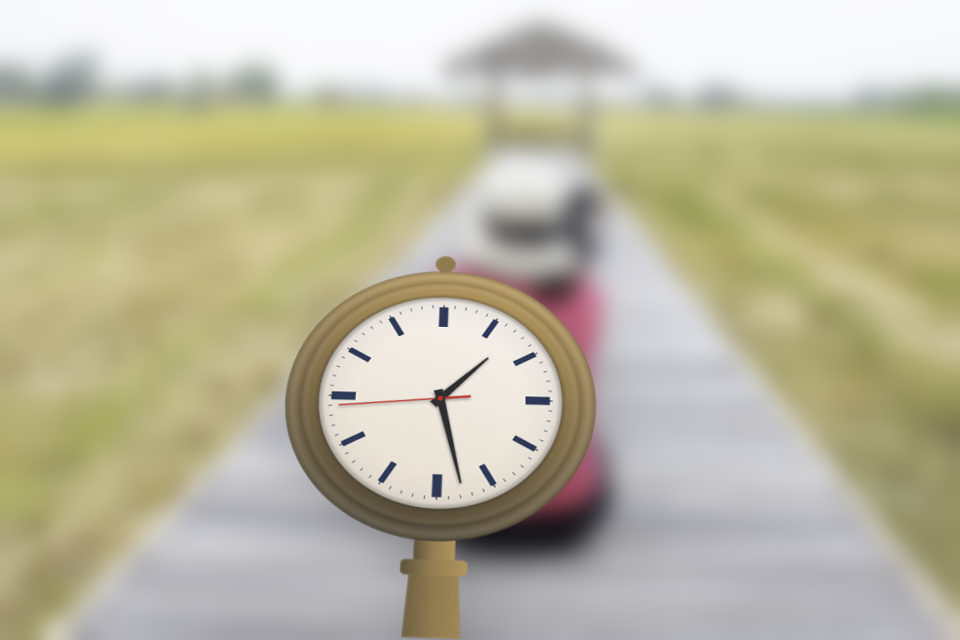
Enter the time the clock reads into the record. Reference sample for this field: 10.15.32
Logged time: 1.27.44
